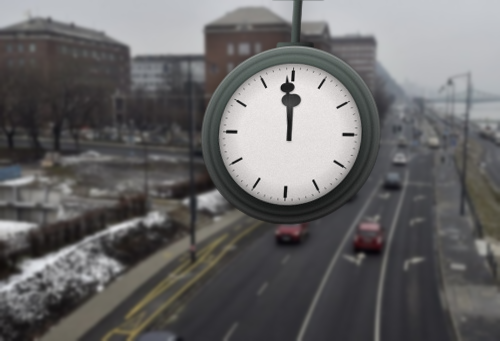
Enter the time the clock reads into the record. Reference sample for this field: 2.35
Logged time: 11.59
